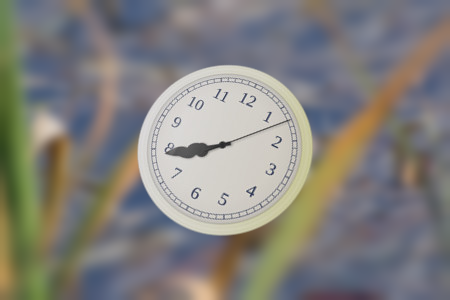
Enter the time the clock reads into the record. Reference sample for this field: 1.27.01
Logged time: 7.39.07
